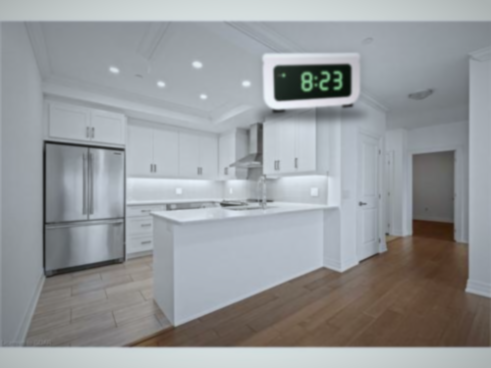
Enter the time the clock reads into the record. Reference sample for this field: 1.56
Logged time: 8.23
